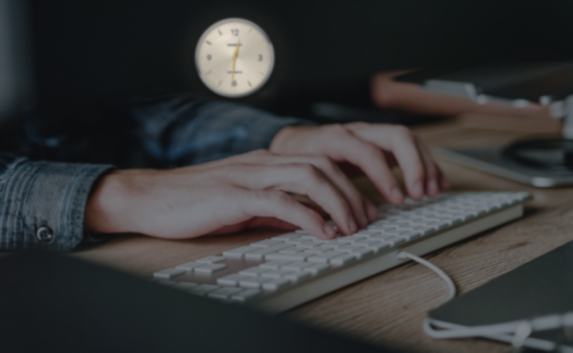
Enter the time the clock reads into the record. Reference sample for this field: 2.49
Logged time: 12.31
